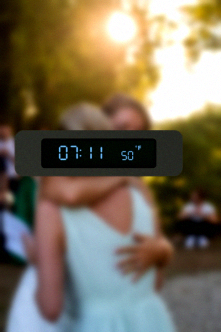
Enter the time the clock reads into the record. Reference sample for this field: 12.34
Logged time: 7.11
